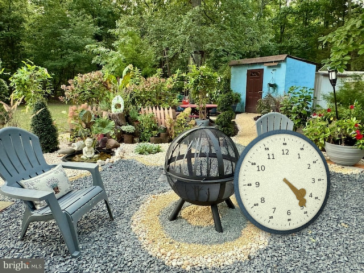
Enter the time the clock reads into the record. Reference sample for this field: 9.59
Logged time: 4.24
